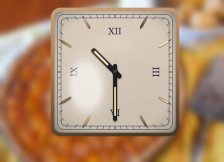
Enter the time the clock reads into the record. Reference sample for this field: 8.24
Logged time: 10.30
